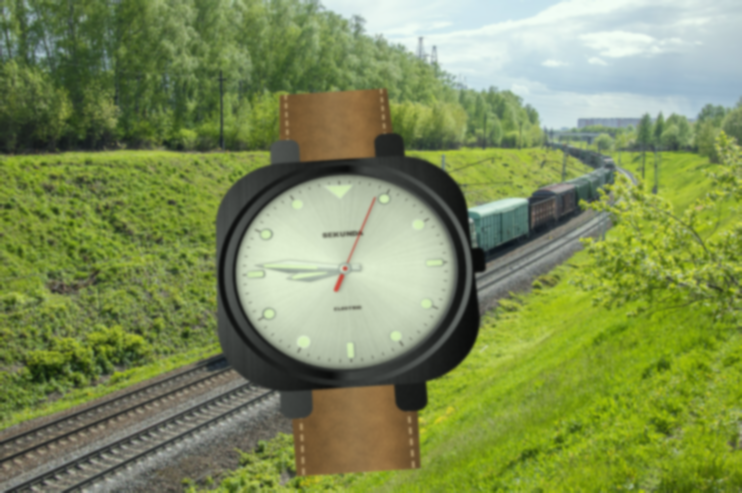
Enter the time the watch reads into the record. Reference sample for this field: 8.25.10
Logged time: 8.46.04
